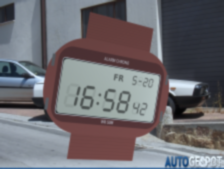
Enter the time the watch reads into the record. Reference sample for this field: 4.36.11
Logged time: 16.58.42
